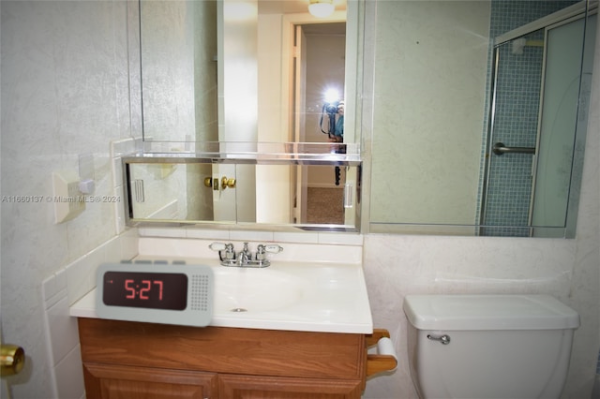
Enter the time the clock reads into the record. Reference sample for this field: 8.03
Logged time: 5.27
